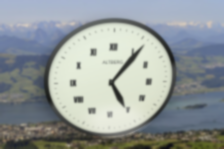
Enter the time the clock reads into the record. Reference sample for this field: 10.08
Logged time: 5.06
